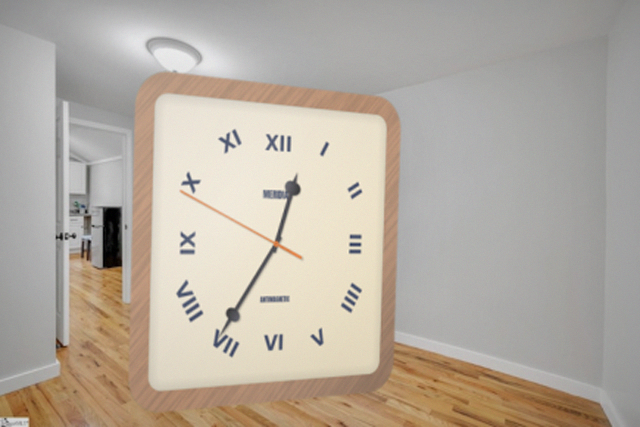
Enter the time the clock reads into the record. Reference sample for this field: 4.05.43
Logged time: 12.35.49
